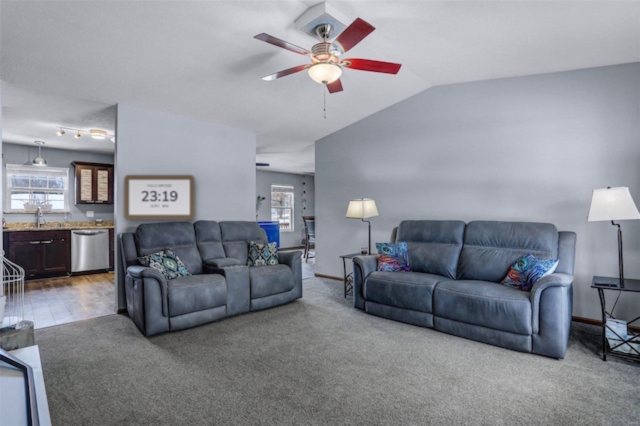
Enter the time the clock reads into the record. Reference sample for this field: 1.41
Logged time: 23.19
